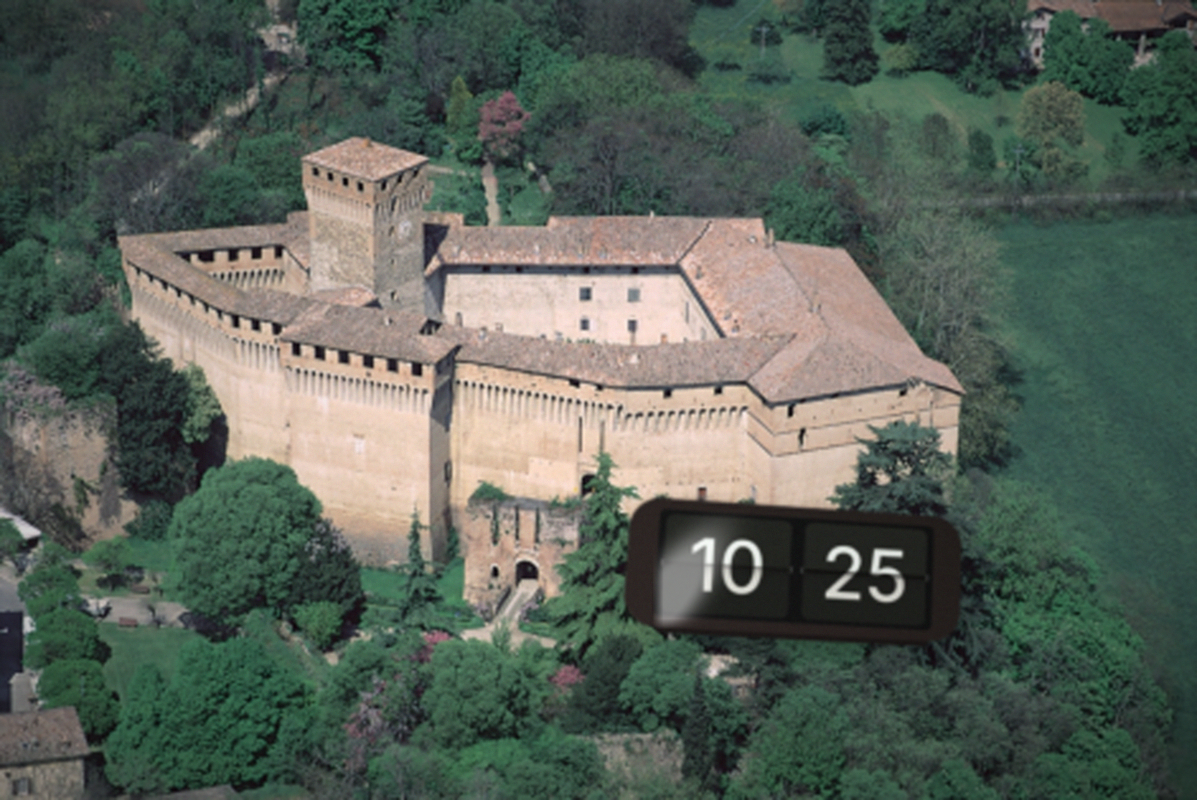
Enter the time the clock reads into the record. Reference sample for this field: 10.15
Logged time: 10.25
